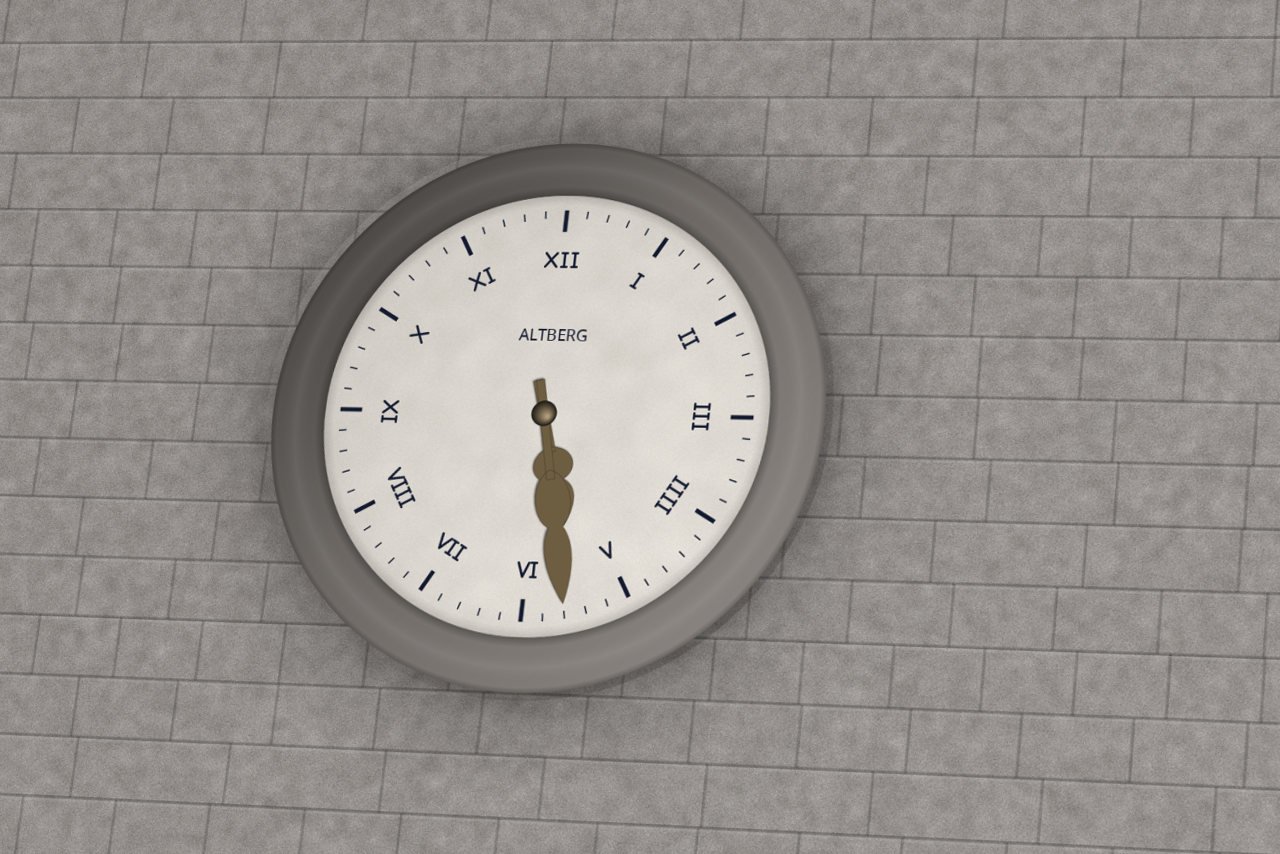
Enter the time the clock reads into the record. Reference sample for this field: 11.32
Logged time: 5.28
